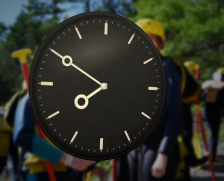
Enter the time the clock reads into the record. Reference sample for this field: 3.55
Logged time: 7.50
